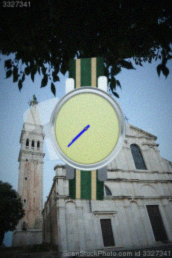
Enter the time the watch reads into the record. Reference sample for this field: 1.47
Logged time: 7.38
